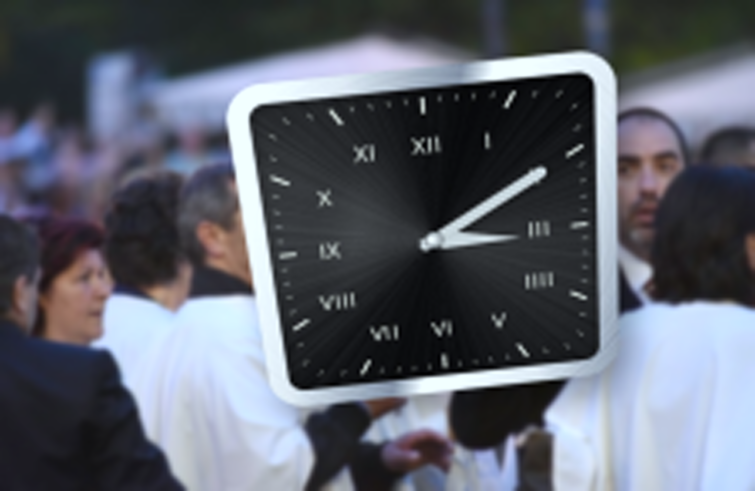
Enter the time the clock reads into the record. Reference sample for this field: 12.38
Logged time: 3.10
